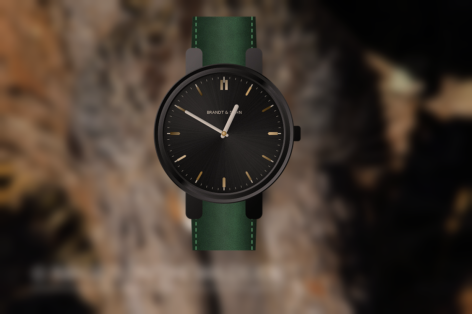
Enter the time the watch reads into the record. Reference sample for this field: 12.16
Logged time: 12.50
